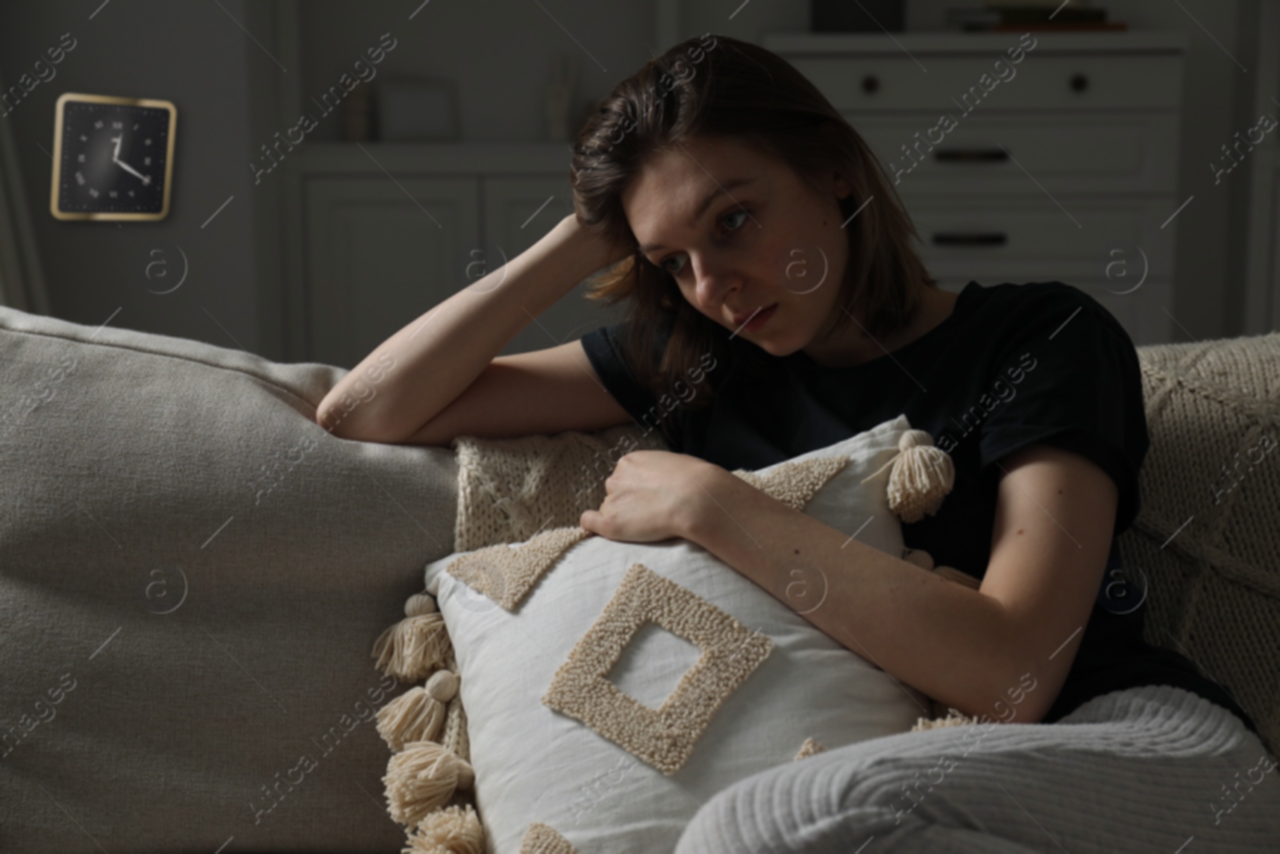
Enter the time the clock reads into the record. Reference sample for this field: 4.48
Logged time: 12.20
